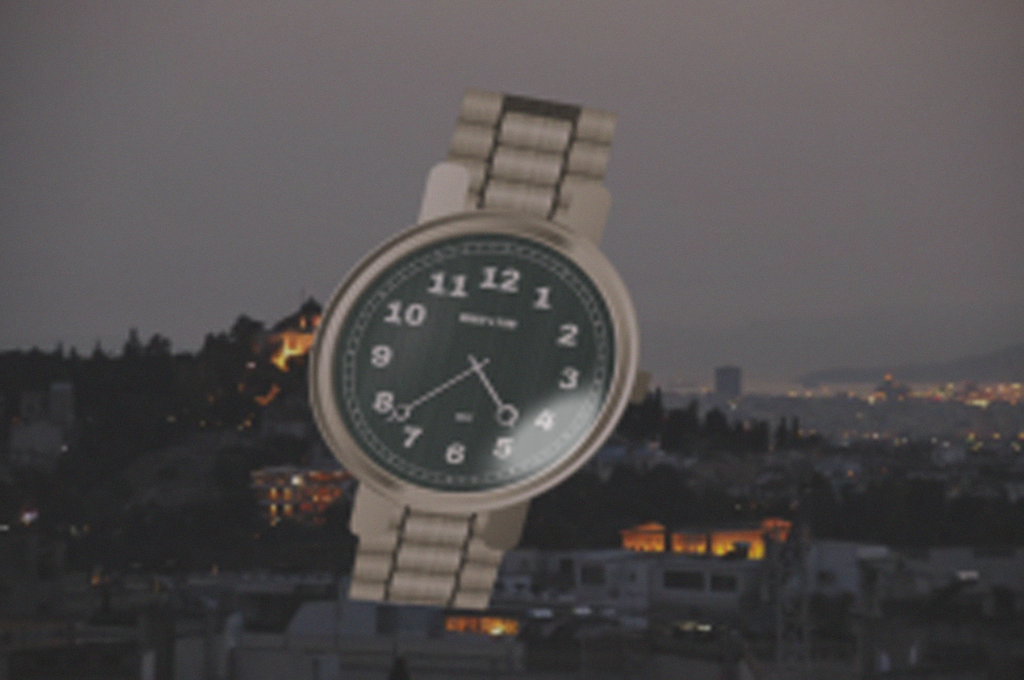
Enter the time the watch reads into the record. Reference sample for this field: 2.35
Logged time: 4.38
